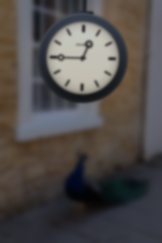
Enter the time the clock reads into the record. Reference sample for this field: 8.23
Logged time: 12.45
